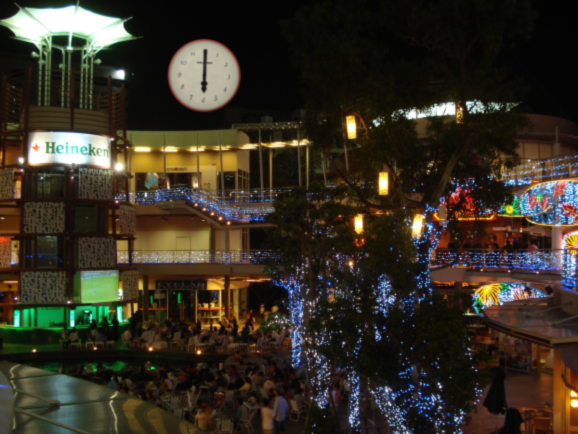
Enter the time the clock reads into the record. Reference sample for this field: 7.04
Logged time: 6.00
